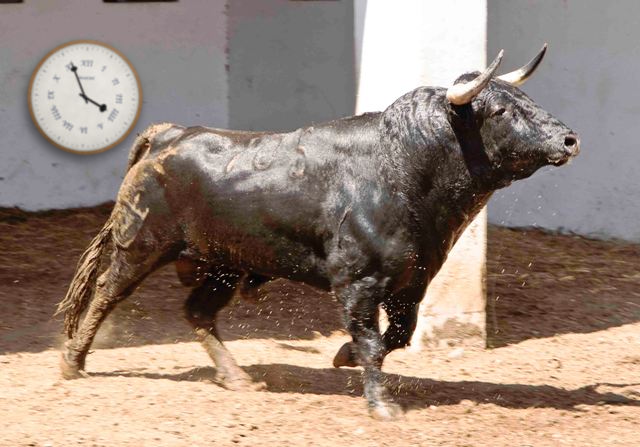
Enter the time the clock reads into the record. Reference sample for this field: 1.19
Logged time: 3.56
